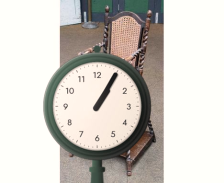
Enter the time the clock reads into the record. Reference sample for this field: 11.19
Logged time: 1.05
